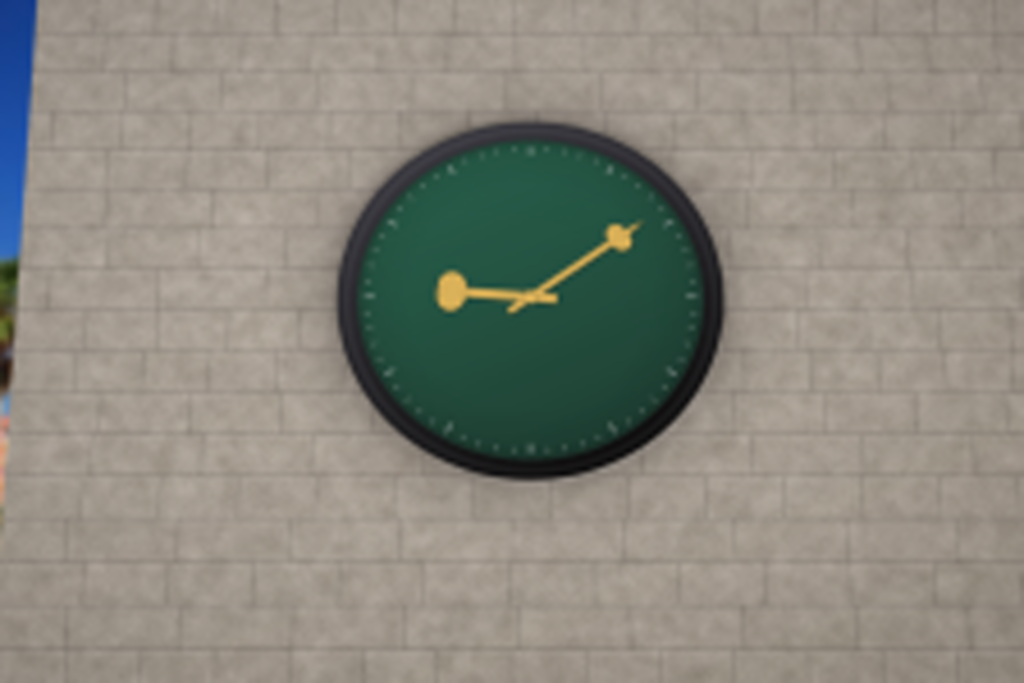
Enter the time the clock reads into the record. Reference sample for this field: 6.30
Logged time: 9.09
